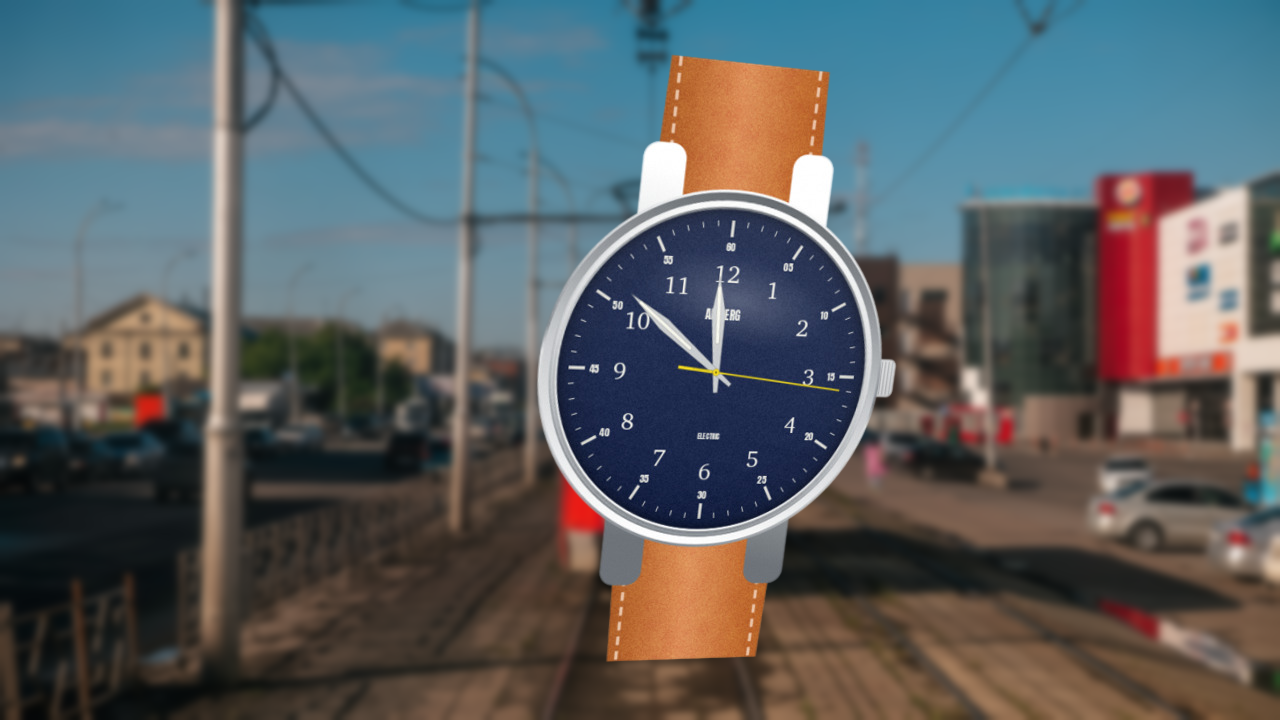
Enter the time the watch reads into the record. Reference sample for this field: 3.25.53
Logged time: 11.51.16
